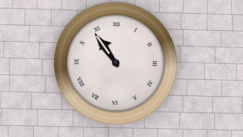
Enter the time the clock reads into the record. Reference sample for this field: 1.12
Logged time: 10.54
